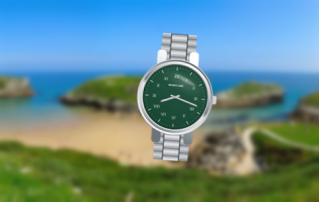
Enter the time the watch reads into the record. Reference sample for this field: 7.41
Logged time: 8.18
